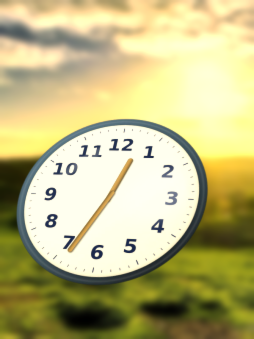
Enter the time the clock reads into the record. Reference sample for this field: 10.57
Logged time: 12.34
